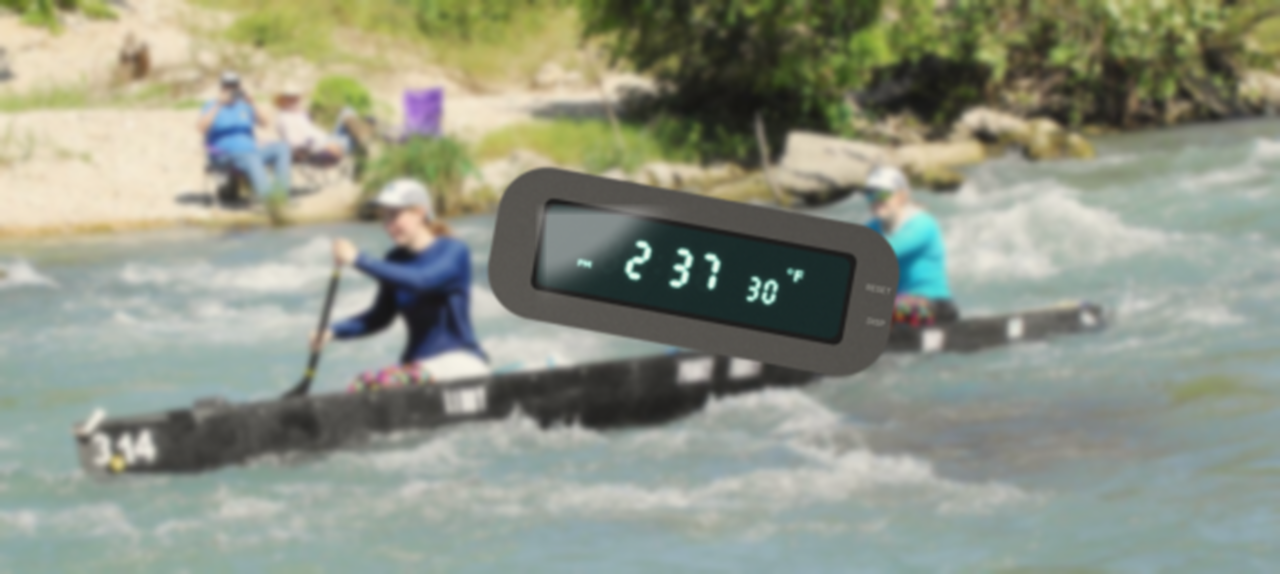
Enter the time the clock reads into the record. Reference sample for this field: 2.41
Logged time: 2.37
